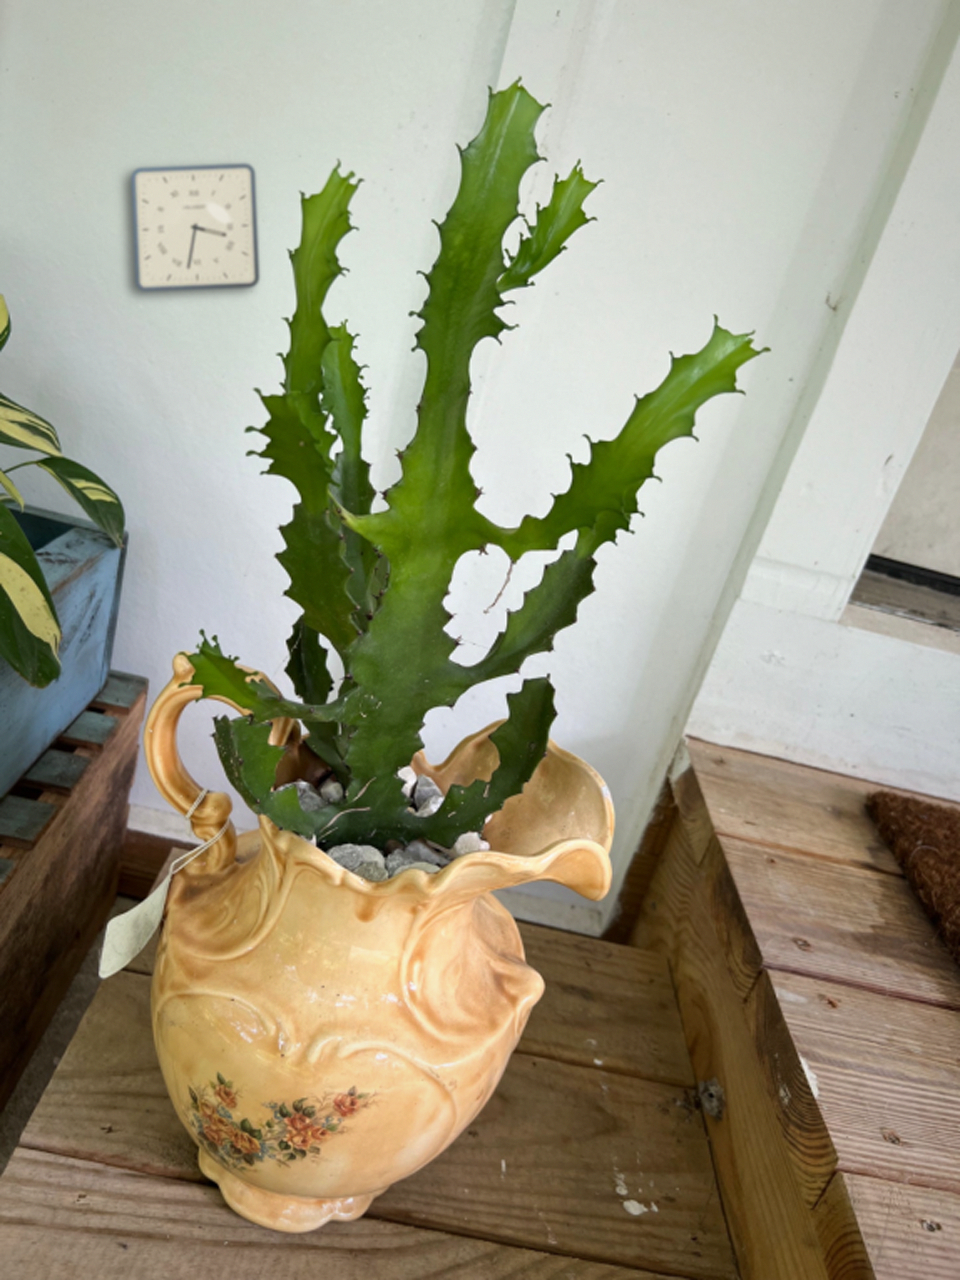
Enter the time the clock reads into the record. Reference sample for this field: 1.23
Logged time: 3.32
